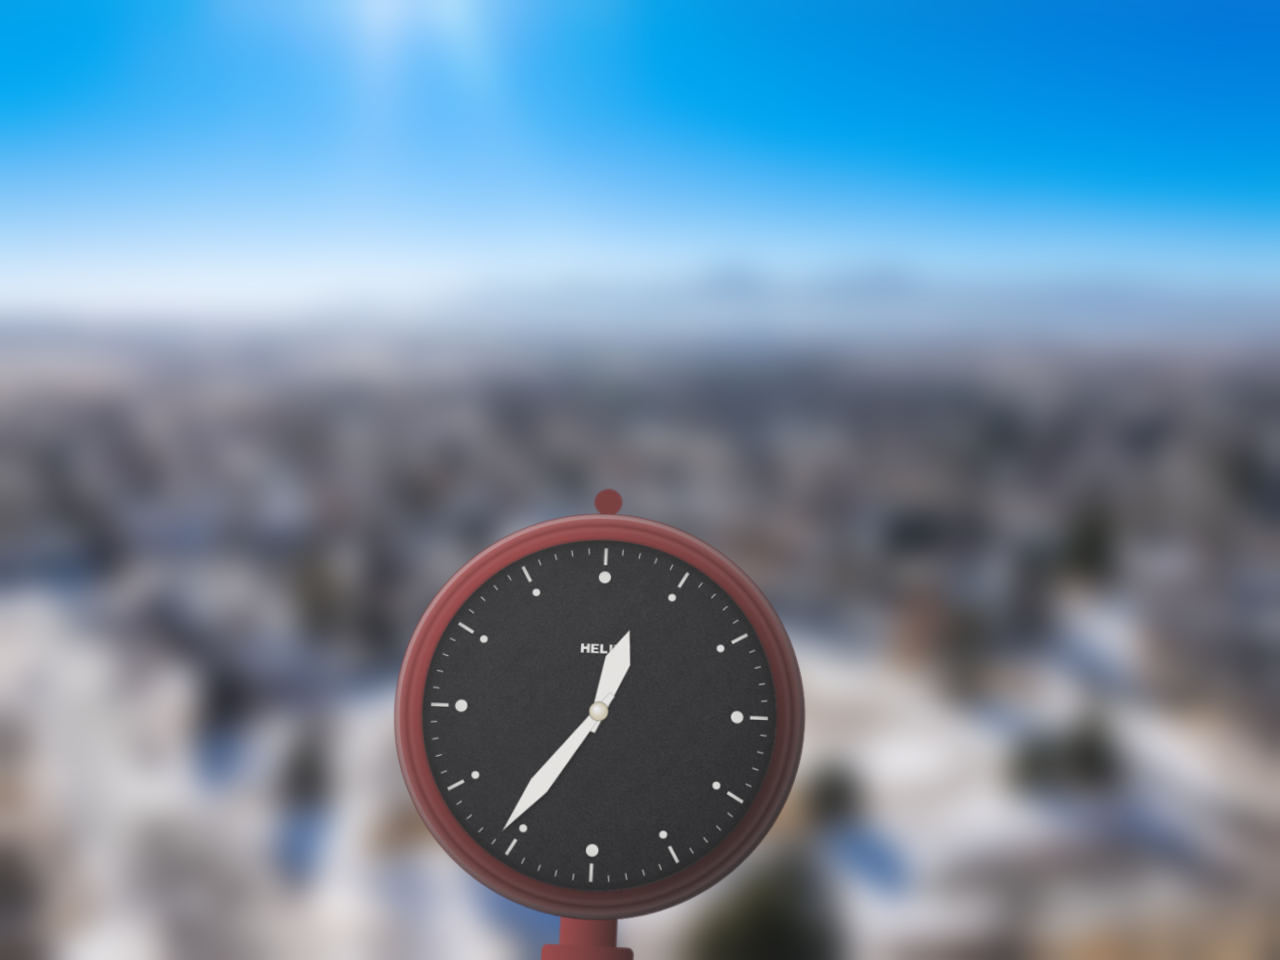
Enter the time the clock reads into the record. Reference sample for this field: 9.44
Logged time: 12.36
